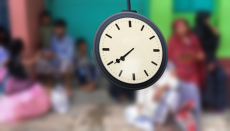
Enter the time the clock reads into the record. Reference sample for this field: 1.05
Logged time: 7.39
